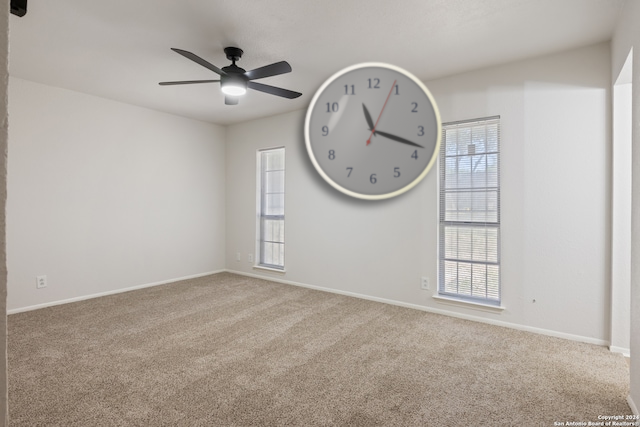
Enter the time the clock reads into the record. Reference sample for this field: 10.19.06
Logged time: 11.18.04
